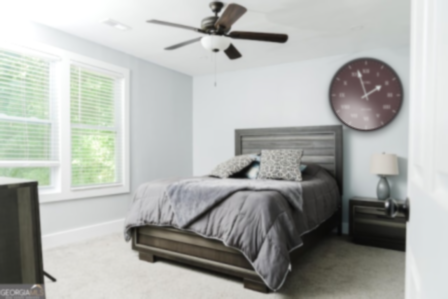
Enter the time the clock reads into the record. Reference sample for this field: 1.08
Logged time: 1.57
